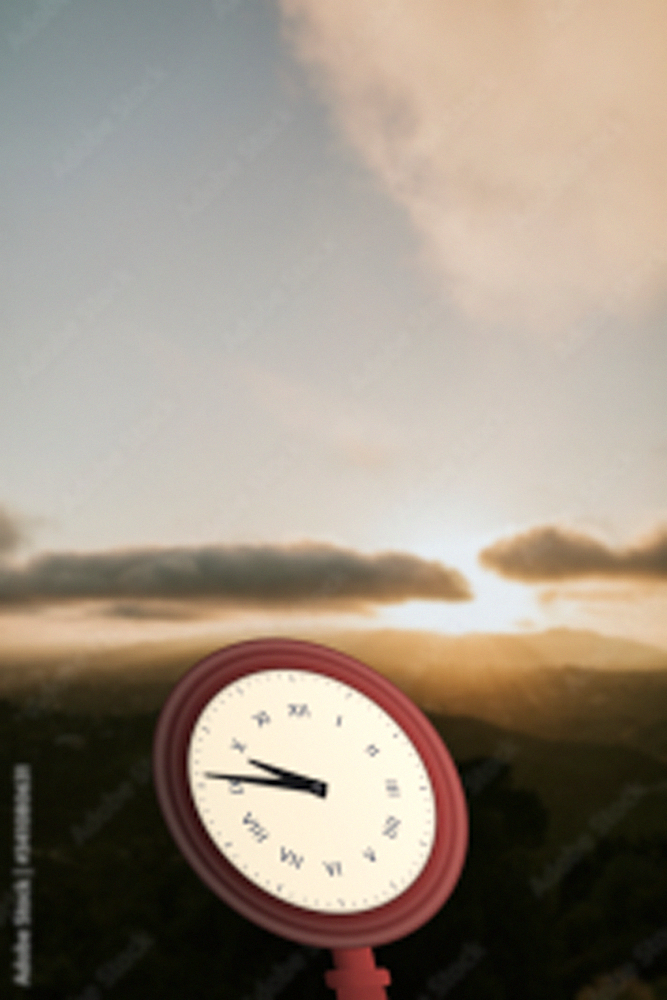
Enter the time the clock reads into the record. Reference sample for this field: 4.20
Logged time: 9.46
